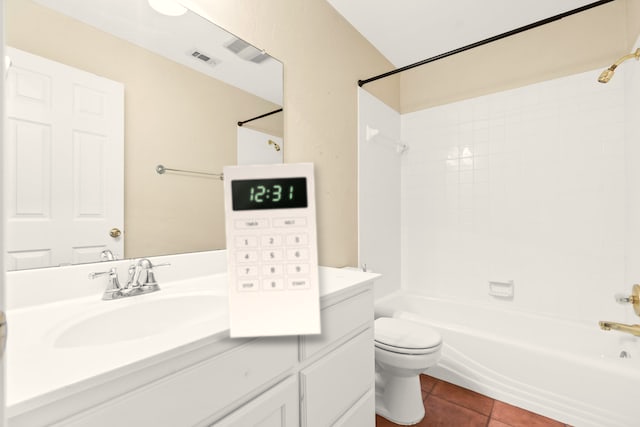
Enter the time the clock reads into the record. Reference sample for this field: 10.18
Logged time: 12.31
